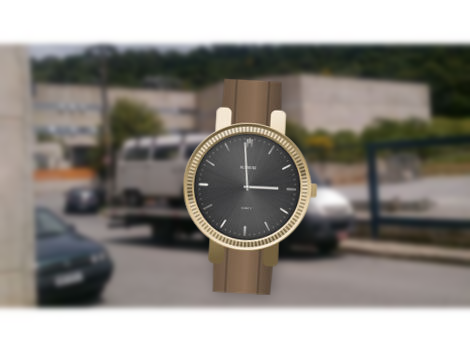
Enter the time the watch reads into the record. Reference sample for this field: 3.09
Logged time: 2.59
